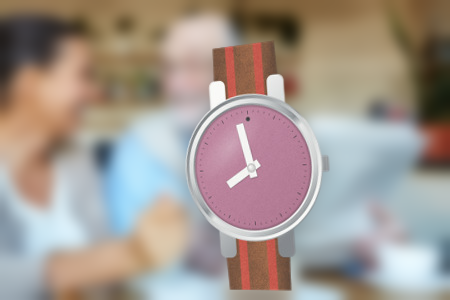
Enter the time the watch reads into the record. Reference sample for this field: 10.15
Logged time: 7.58
